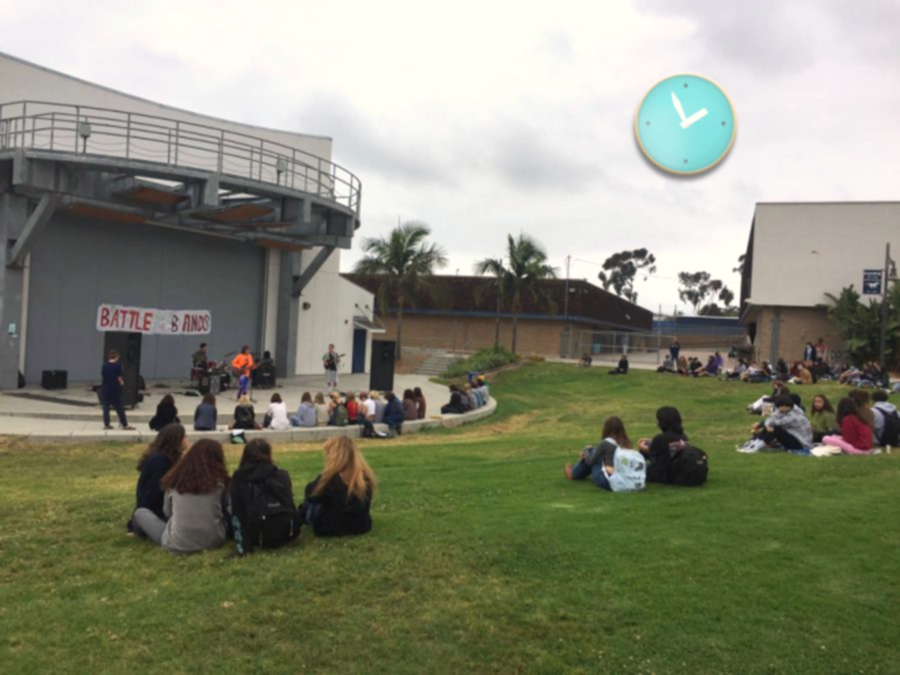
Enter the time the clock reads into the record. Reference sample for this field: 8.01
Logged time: 1.56
